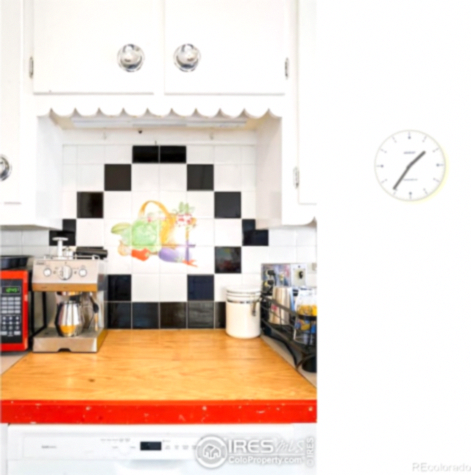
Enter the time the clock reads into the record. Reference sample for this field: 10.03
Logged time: 1.36
